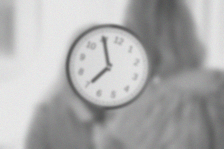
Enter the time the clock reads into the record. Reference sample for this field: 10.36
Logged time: 6.55
